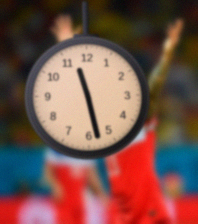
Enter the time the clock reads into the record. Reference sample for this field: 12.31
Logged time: 11.28
